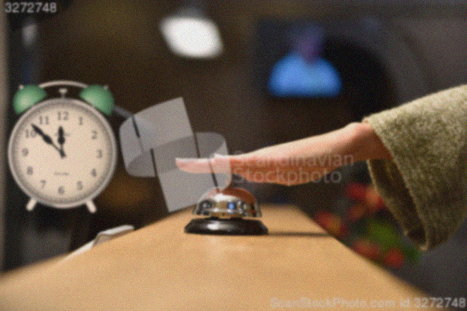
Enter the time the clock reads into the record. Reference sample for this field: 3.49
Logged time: 11.52
